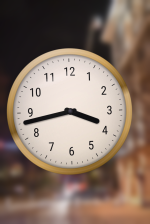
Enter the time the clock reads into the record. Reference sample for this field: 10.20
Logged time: 3.43
